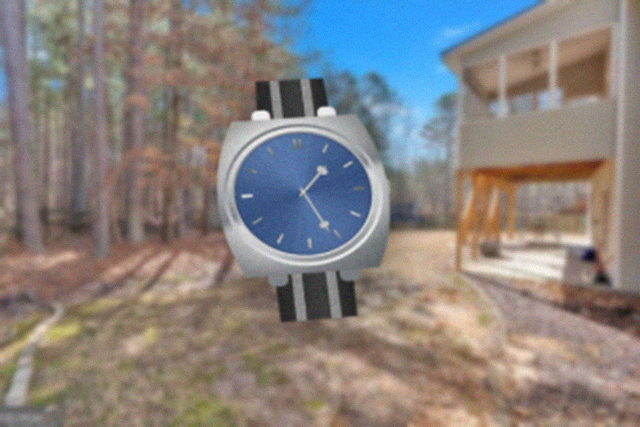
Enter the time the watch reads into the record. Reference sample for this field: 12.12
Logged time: 1.26
